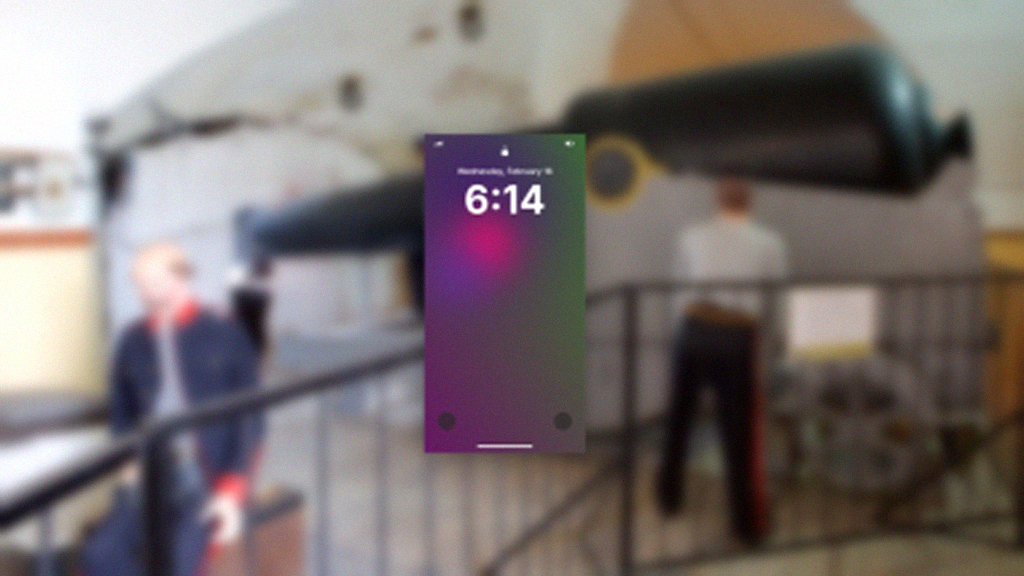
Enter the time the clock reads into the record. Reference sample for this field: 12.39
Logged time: 6.14
